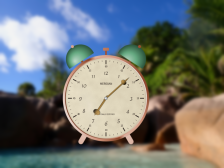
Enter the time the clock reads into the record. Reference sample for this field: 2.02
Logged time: 7.08
